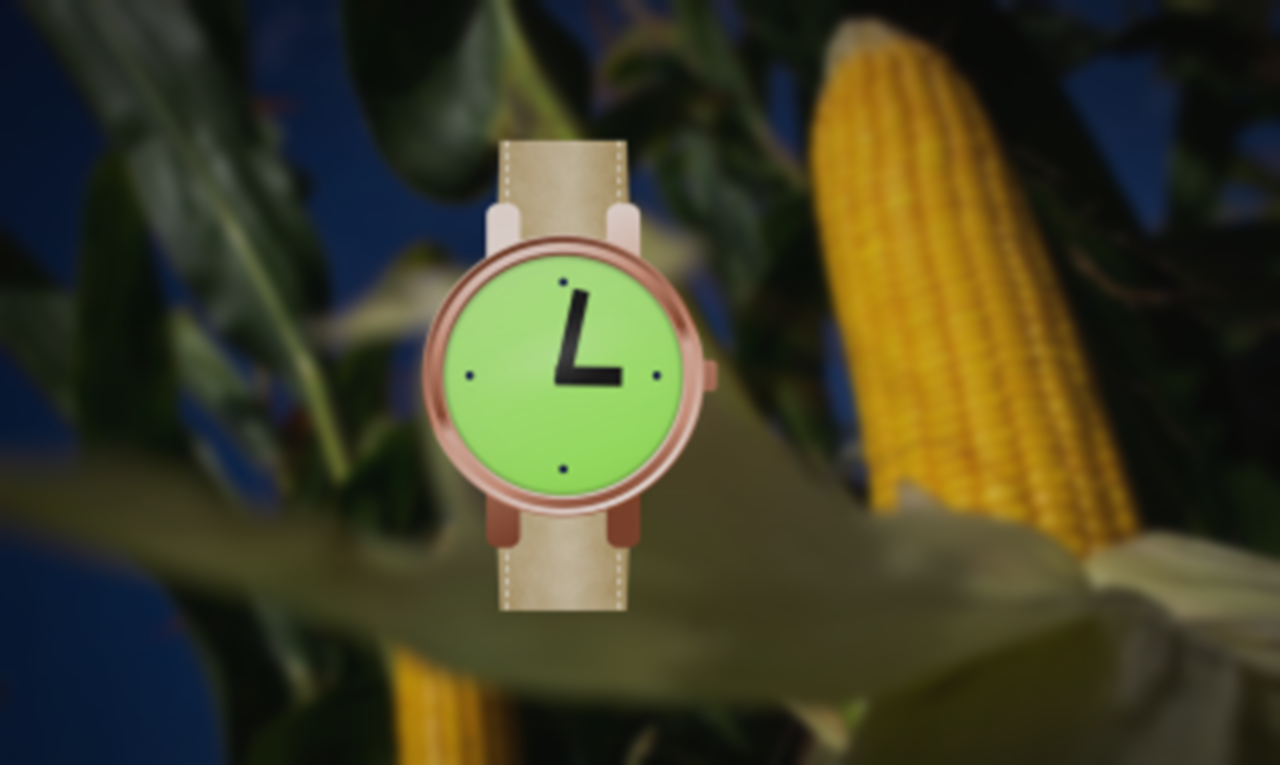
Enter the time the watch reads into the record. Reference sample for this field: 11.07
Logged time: 3.02
